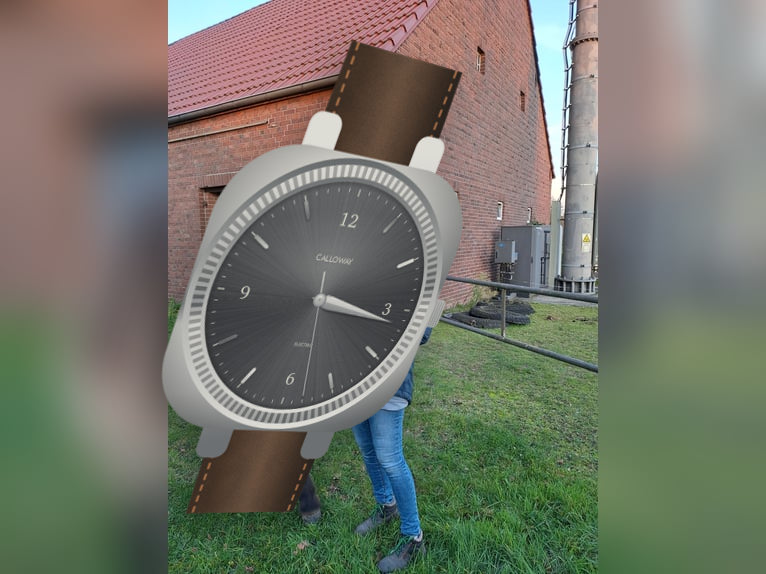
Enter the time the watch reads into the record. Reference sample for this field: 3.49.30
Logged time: 3.16.28
